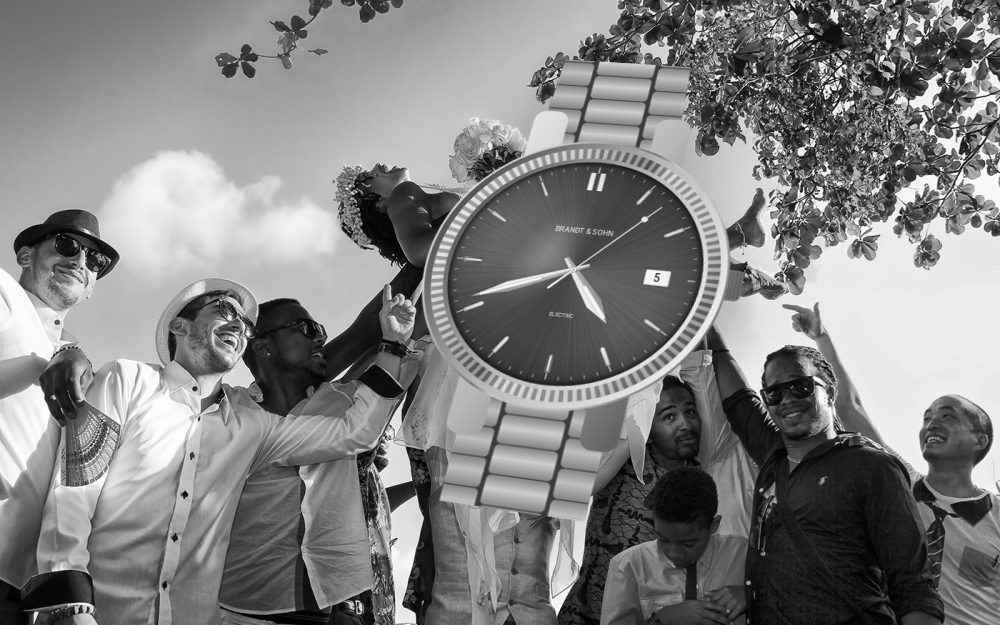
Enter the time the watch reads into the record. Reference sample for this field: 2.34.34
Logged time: 4.41.07
